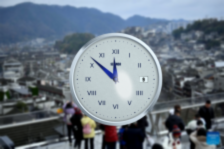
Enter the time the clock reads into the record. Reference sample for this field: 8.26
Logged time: 11.52
